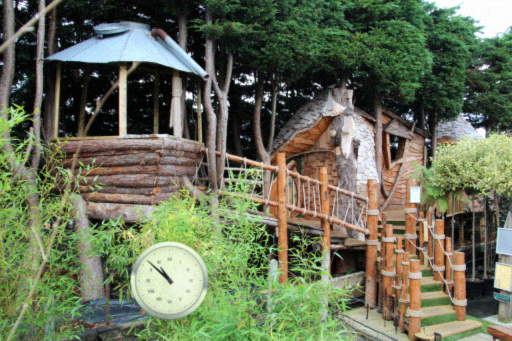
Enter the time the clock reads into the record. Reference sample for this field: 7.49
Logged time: 10.52
